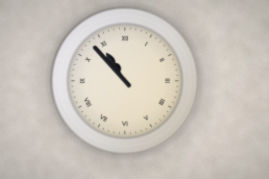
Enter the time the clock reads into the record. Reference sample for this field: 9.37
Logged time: 10.53
